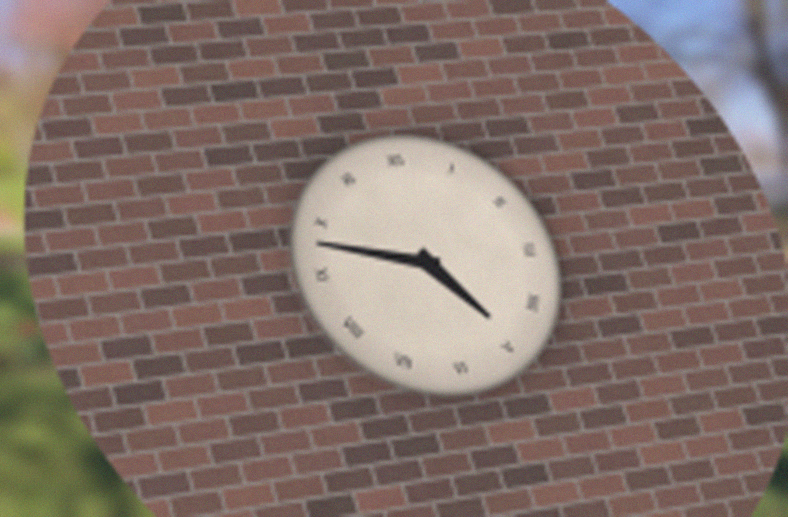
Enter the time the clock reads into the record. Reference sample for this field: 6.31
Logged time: 4.48
